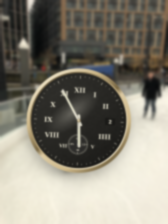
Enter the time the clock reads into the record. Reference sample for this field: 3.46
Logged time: 5.55
